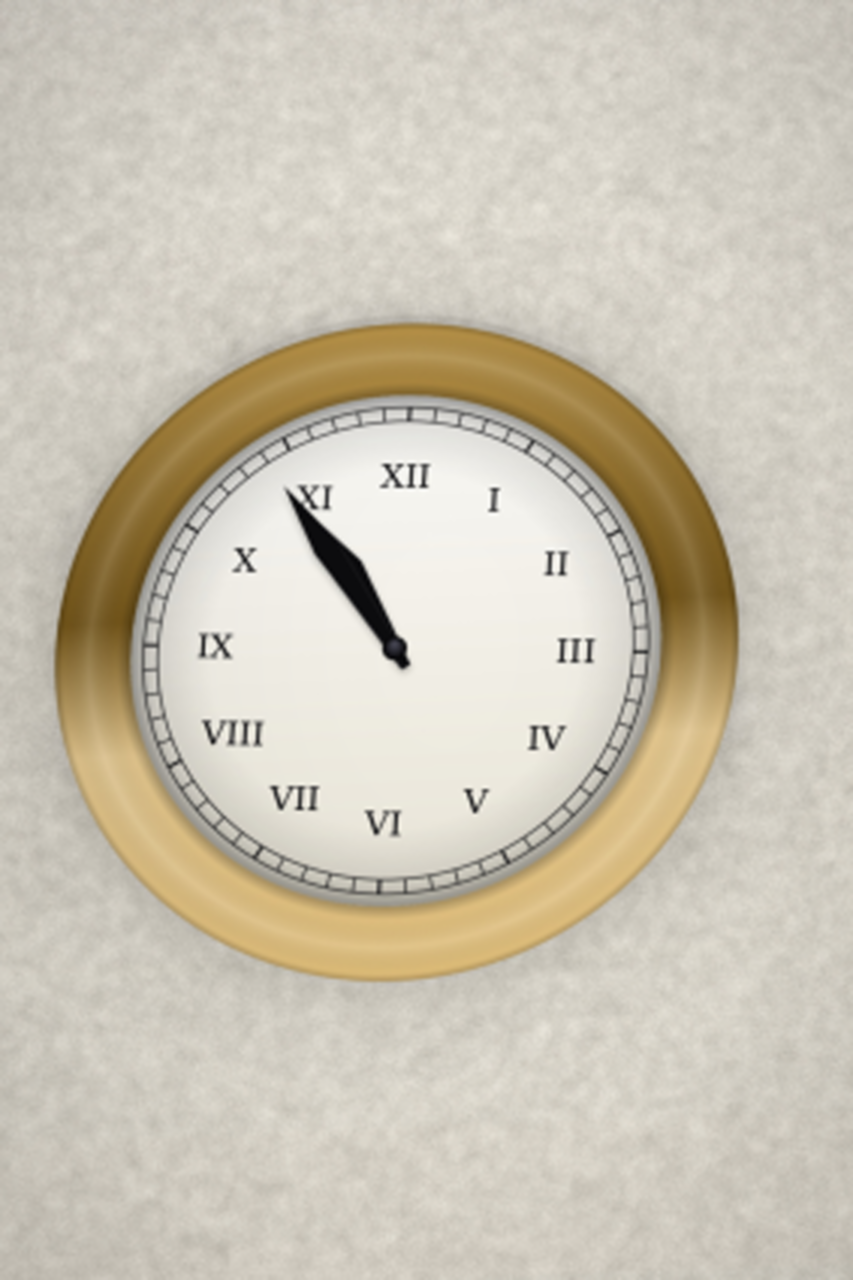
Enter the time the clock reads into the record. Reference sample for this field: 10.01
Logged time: 10.54
